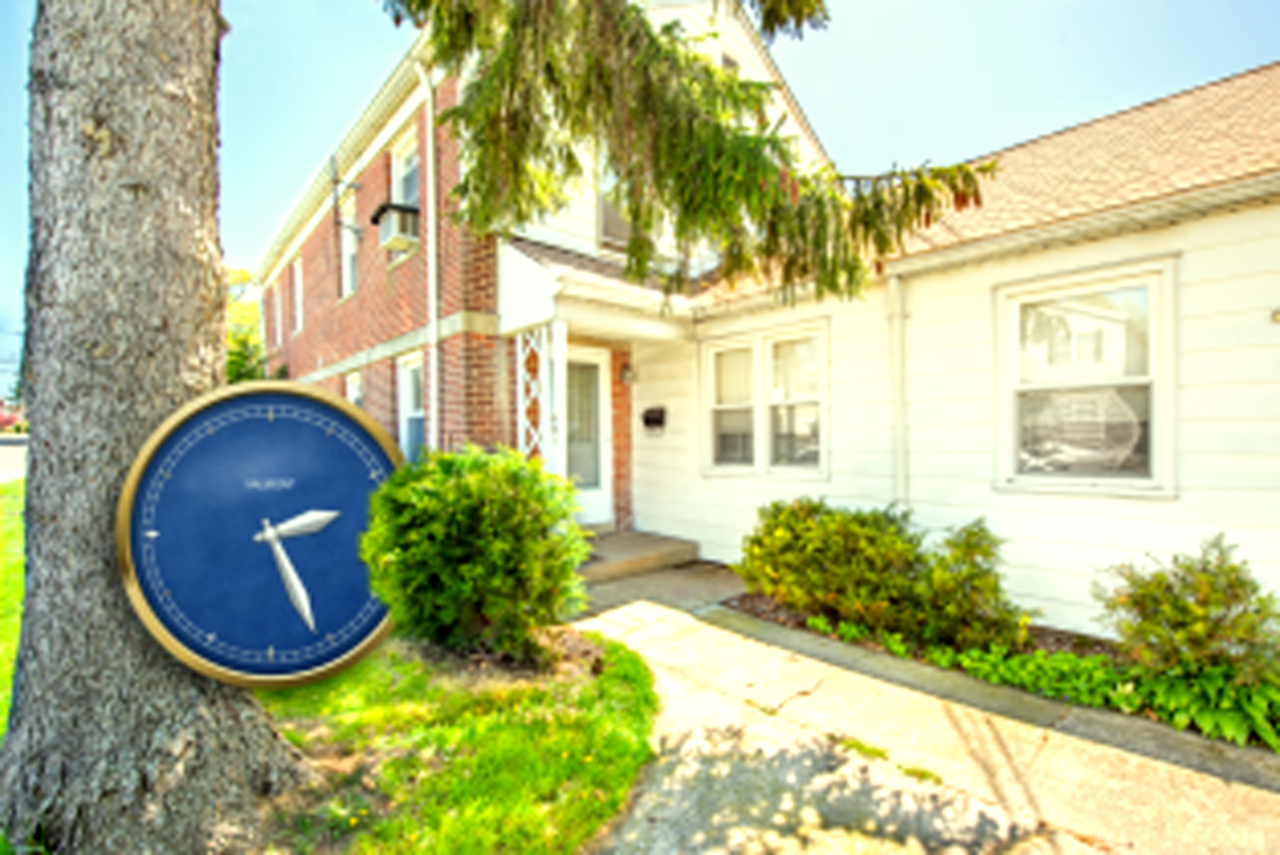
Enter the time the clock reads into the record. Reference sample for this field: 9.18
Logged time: 2.26
